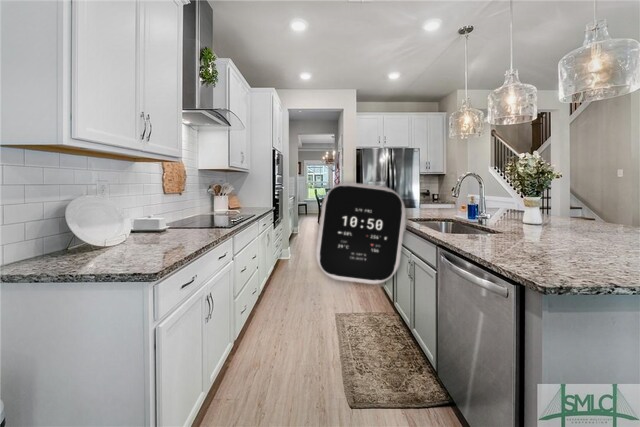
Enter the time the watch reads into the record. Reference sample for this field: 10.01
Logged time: 10.50
